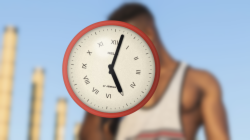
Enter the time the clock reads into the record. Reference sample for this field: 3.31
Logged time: 5.02
